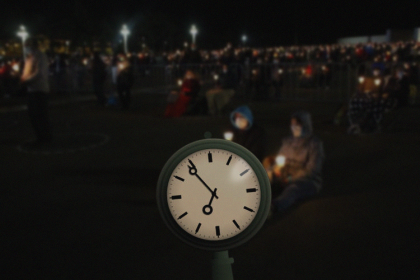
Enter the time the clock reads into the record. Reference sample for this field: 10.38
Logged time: 6.54
